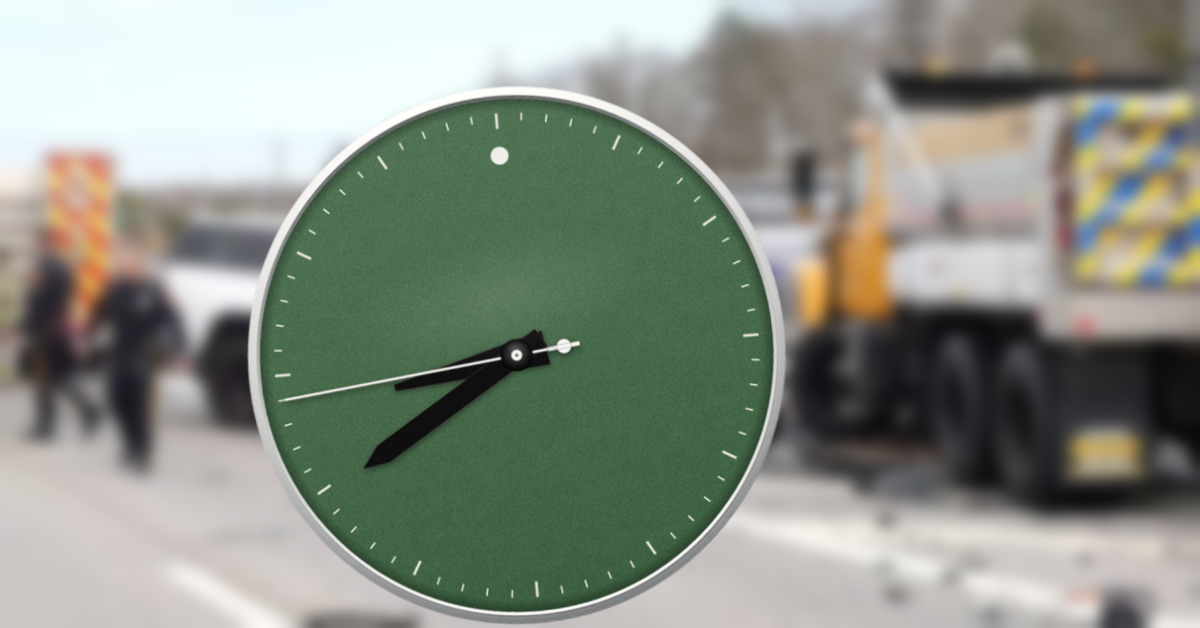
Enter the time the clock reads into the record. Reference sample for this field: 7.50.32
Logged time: 8.39.44
